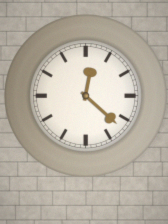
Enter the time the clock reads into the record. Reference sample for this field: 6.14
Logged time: 12.22
